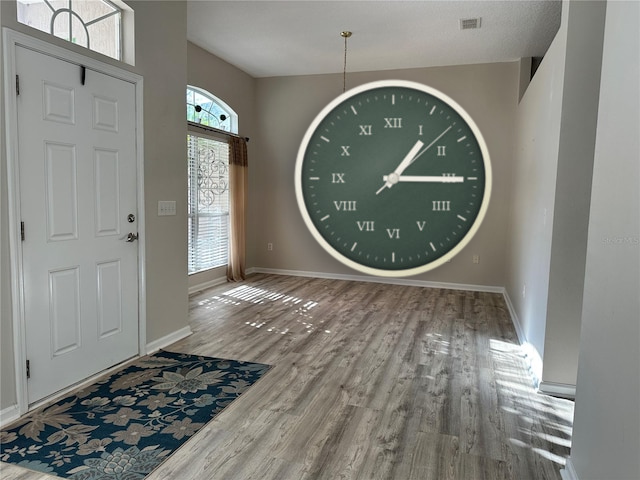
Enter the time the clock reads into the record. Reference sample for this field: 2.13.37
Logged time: 1.15.08
